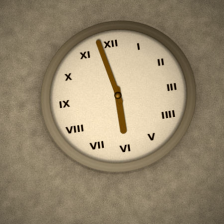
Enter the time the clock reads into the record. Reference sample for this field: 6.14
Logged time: 5.58
